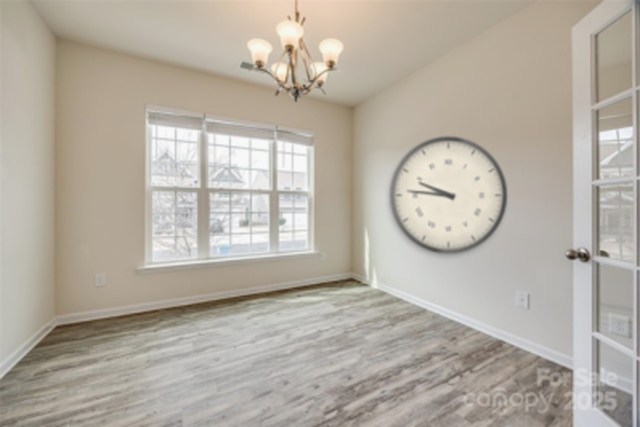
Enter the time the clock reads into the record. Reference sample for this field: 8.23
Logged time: 9.46
